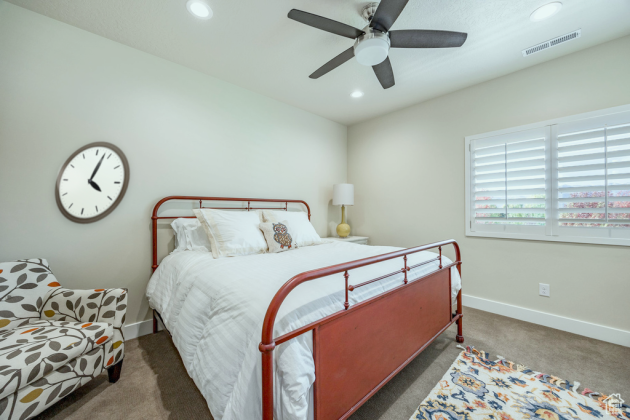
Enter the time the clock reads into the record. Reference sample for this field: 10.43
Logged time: 4.03
